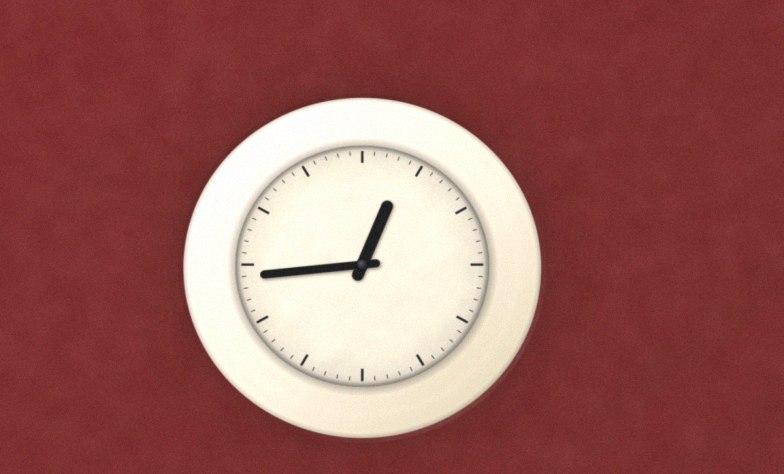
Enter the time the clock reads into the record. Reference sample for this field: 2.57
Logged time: 12.44
